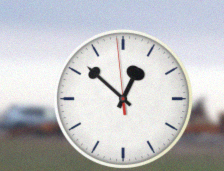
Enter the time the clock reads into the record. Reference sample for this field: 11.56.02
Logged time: 12.51.59
